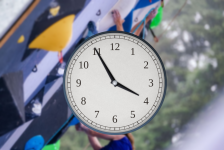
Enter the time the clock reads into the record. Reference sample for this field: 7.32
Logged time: 3.55
